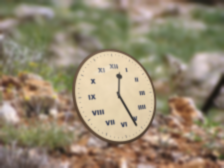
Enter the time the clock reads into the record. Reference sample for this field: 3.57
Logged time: 12.26
